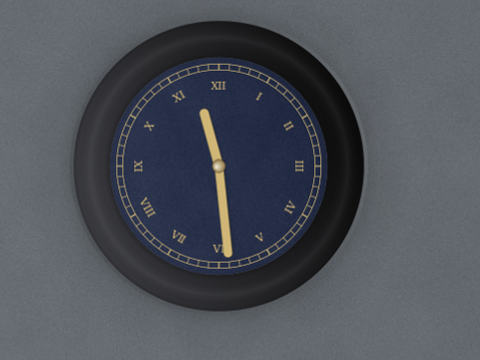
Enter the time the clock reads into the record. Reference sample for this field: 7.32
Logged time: 11.29
